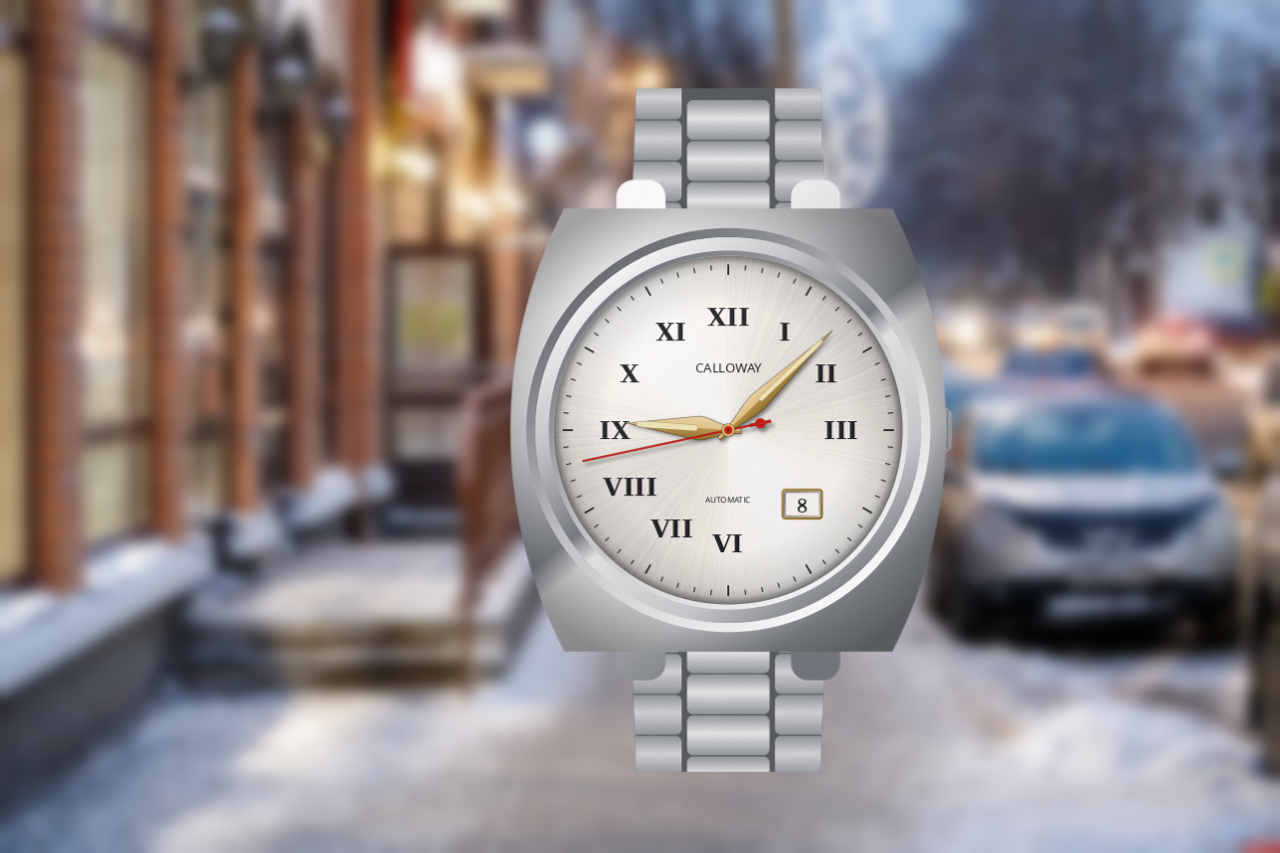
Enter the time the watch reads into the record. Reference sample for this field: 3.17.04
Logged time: 9.07.43
